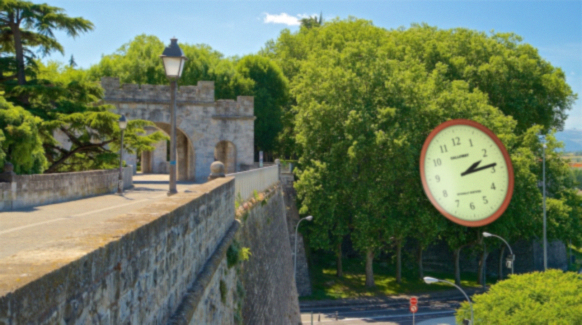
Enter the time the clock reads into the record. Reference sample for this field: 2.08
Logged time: 2.14
